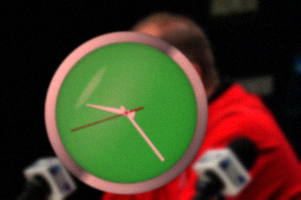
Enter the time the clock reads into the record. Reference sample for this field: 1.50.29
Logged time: 9.23.42
